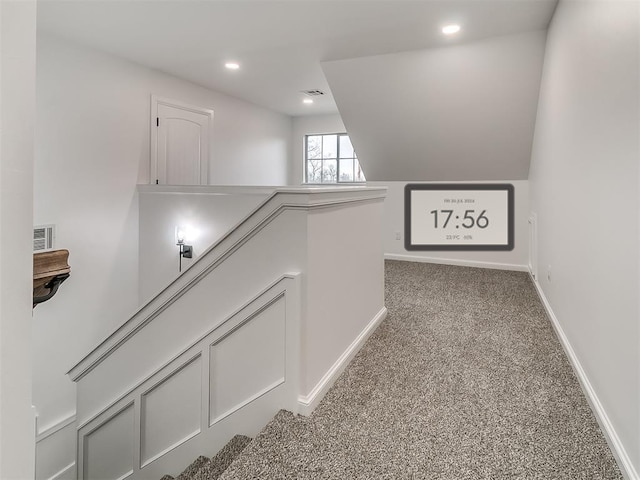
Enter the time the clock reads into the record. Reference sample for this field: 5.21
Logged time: 17.56
